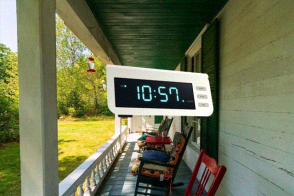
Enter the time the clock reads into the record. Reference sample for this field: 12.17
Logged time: 10.57
